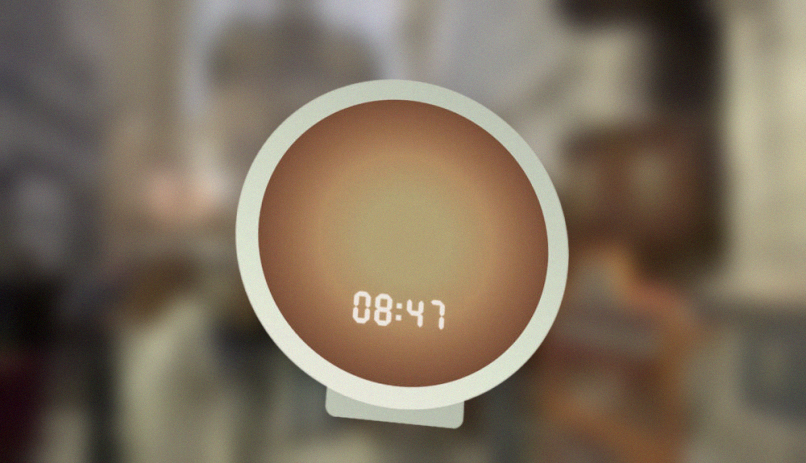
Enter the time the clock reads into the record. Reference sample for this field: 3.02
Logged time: 8.47
